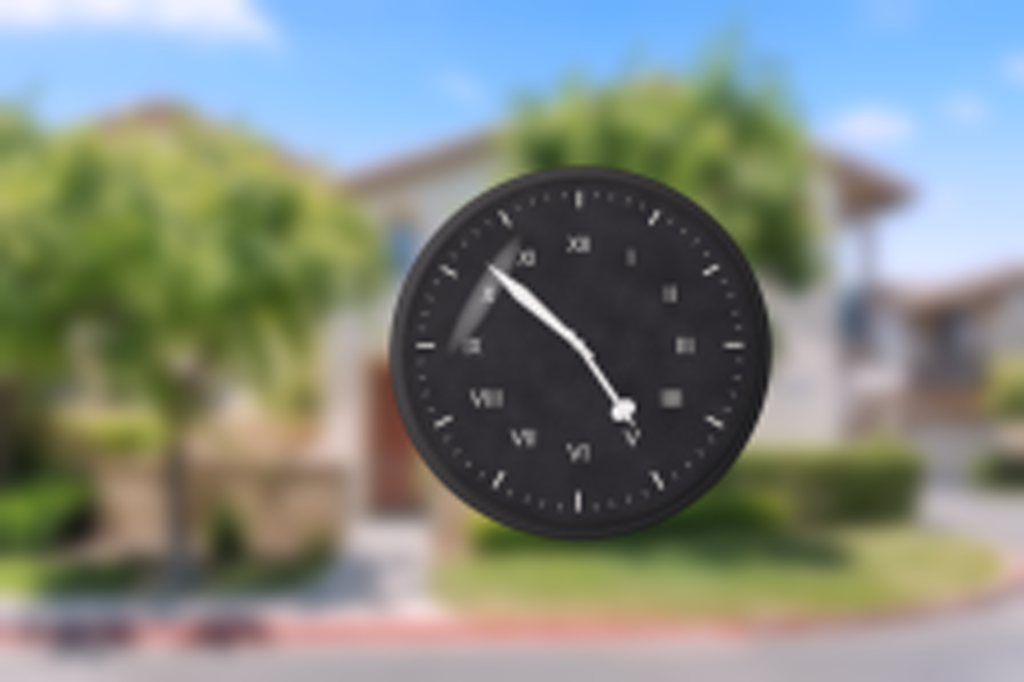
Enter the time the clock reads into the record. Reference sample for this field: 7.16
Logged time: 4.52
